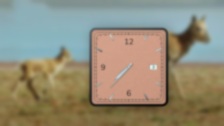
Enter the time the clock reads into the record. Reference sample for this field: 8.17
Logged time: 7.37
